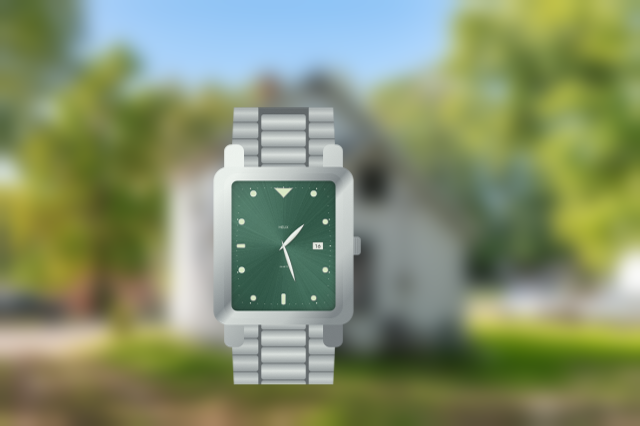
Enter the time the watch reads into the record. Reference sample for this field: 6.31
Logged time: 1.27
